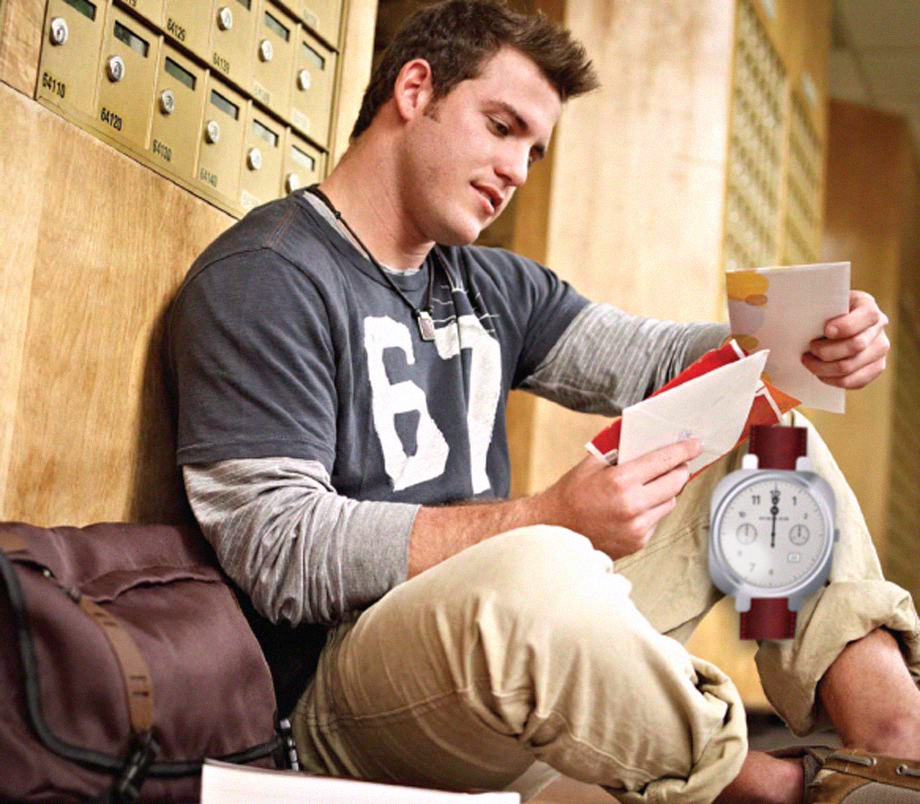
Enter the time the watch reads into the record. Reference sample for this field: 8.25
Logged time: 12.00
